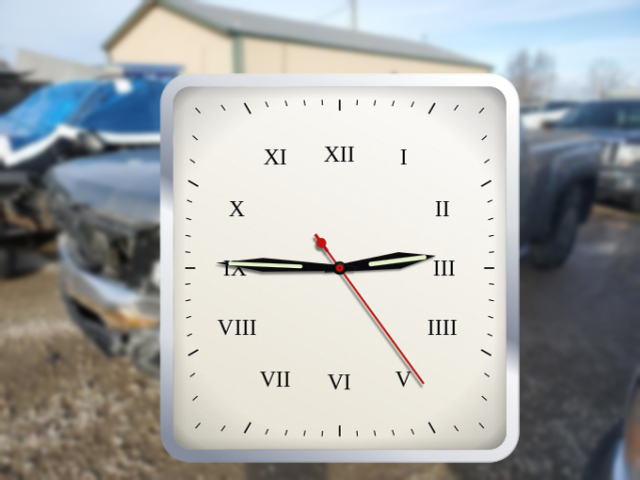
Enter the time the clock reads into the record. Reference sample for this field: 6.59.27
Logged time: 2.45.24
